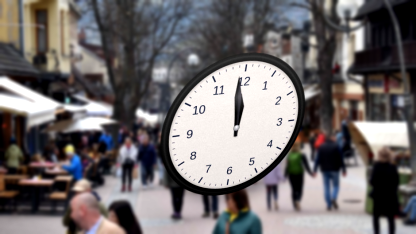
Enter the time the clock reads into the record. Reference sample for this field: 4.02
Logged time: 11.59
